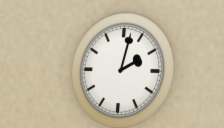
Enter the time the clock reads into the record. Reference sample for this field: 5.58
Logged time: 2.02
